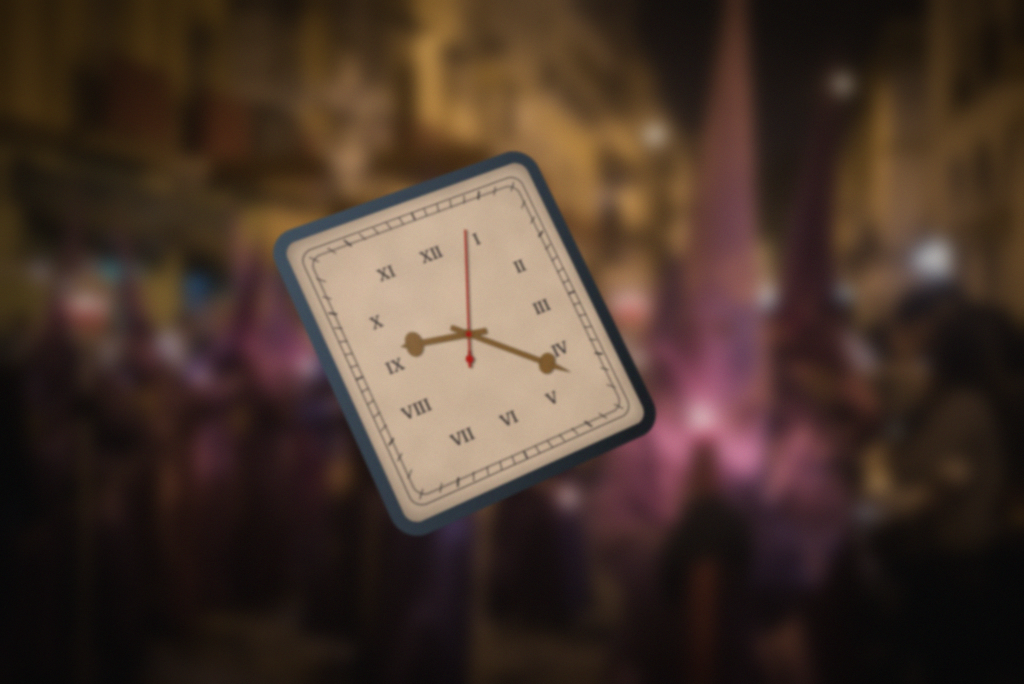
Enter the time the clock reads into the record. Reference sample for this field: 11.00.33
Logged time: 9.22.04
